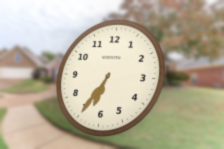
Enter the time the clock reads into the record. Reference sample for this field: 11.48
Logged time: 6.35
